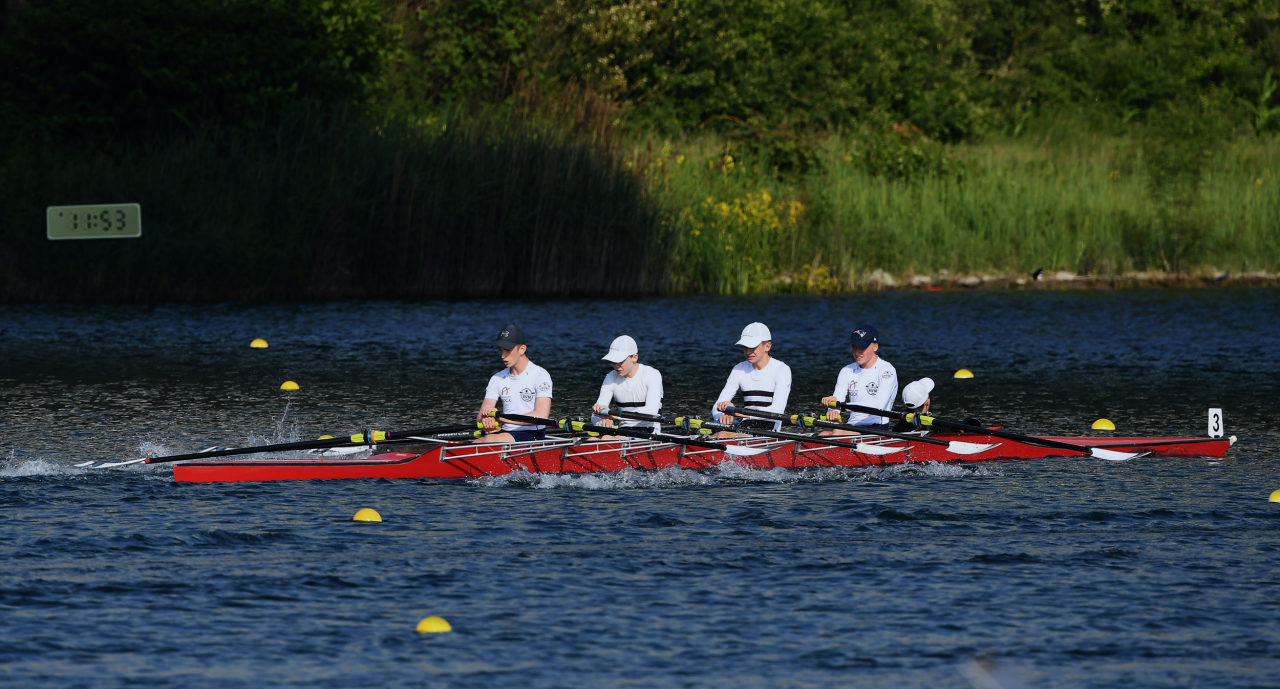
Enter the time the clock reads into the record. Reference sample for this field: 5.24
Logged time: 11.53
